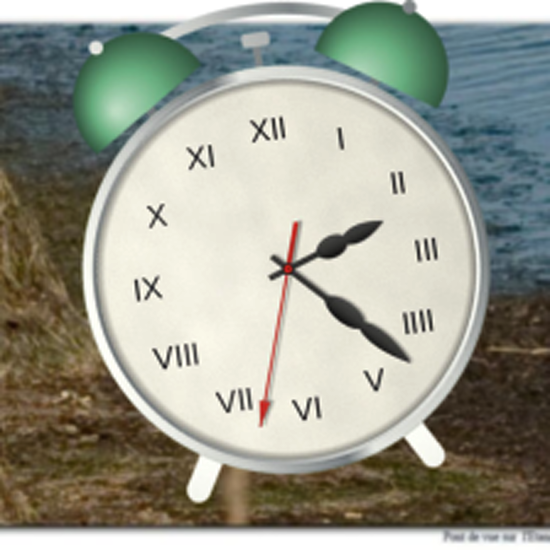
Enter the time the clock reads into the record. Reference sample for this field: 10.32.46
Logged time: 2.22.33
